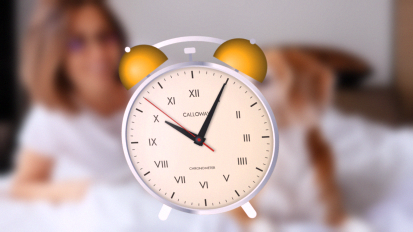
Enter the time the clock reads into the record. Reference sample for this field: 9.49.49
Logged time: 10.04.52
